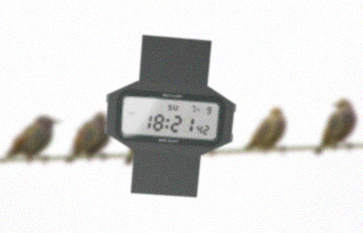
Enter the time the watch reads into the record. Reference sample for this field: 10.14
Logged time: 18.21
